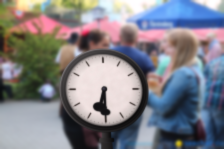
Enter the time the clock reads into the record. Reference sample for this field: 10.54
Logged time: 6.30
